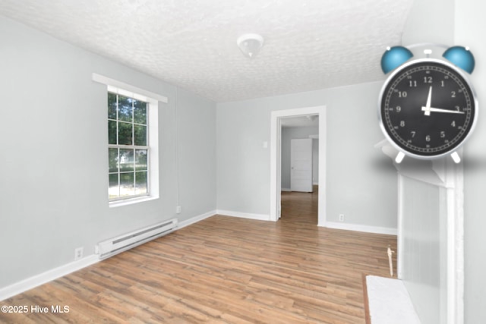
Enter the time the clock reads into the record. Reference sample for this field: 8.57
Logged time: 12.16
